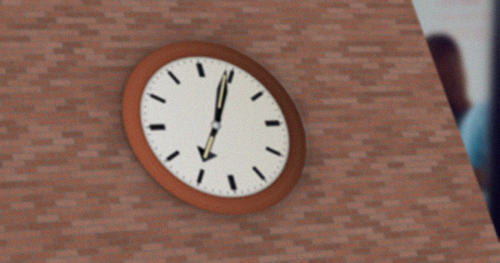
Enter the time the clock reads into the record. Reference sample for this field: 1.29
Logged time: 7.04
